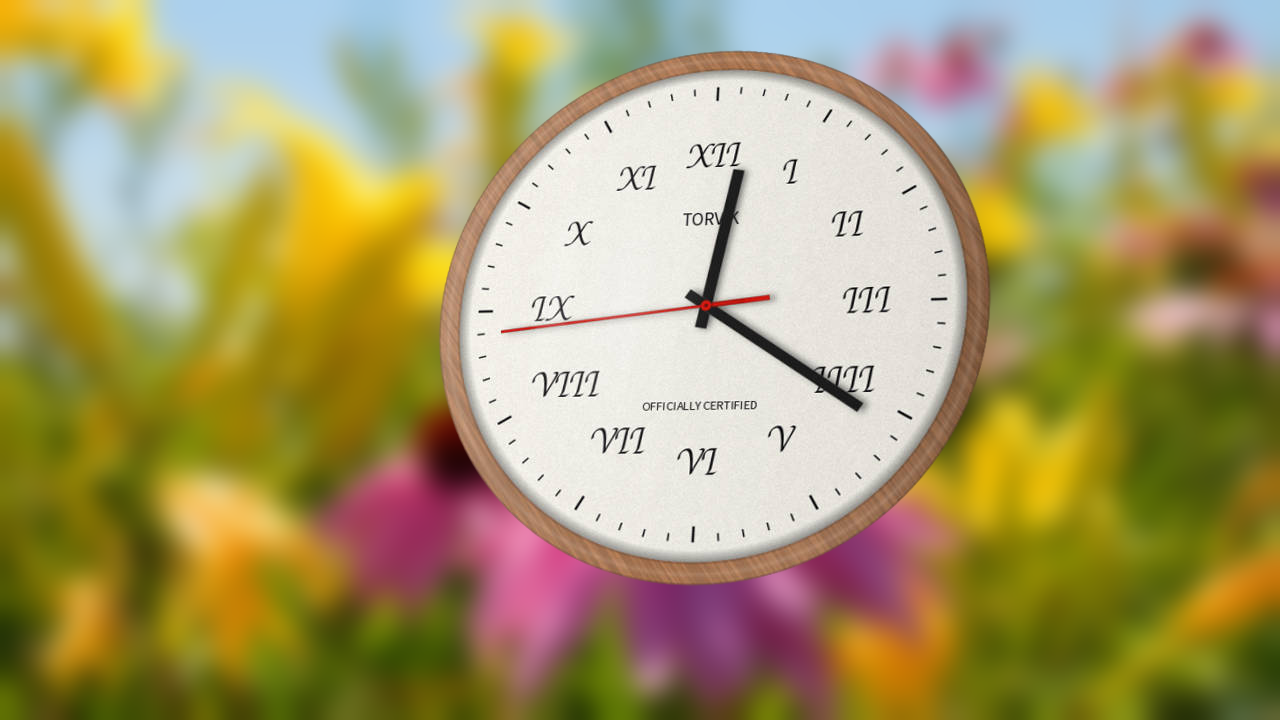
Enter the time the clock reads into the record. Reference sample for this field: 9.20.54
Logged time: 12.20.44
